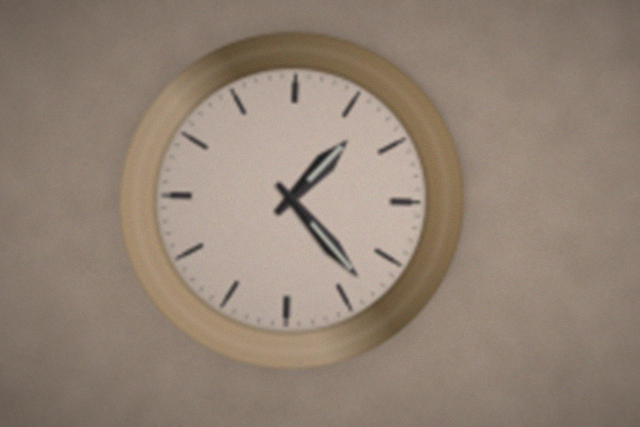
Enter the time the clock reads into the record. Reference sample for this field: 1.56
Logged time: 1.23
